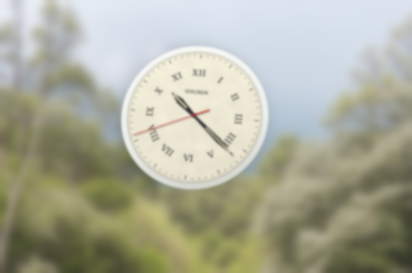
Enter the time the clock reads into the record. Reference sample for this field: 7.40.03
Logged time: 10.21.41
